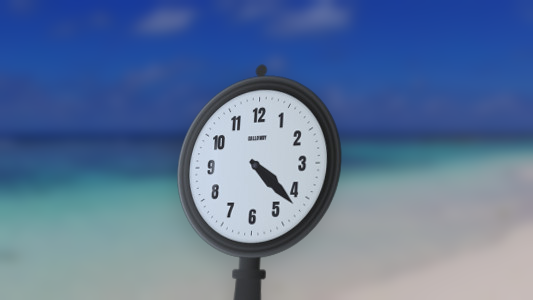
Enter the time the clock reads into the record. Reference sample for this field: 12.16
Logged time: 4.22
